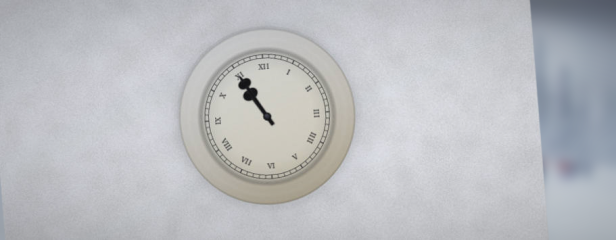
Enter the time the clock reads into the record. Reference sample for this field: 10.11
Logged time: 10.55
